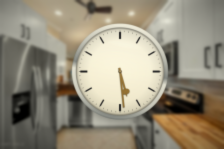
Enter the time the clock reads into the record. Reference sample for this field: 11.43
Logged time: 5.29
